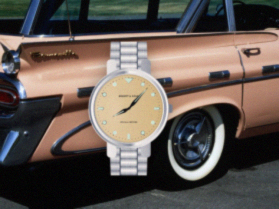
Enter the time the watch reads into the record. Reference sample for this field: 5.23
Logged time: 8.07
